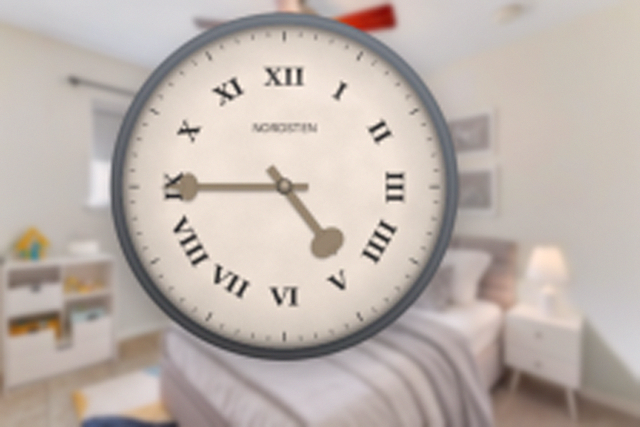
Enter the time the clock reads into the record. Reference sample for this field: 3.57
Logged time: 4.45
